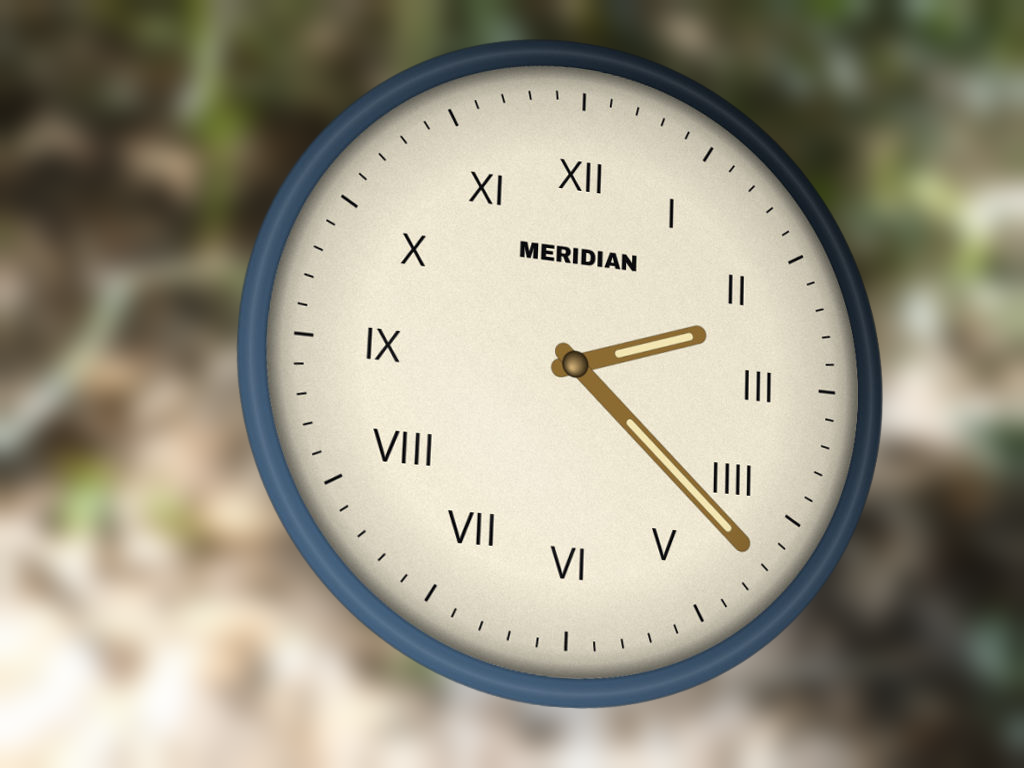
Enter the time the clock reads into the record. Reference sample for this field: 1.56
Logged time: 2.22
